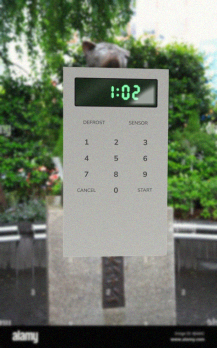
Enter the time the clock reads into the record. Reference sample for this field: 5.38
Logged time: 1.02
